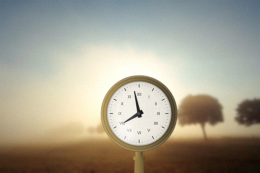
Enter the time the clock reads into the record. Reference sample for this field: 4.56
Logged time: 7.58
